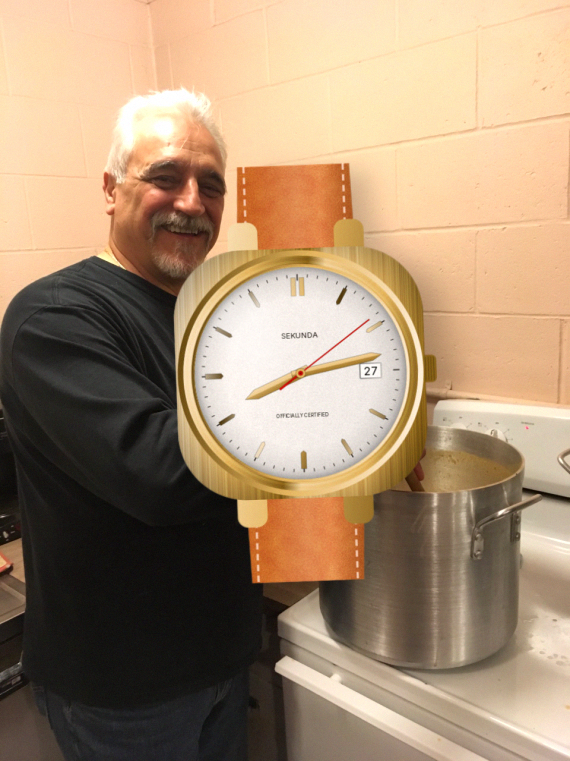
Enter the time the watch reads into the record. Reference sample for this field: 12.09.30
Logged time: 8.13.09
